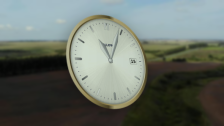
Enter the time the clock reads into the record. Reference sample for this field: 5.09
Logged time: 11.04
